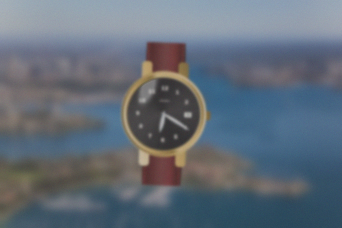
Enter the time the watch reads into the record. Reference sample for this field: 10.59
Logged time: 6.20
